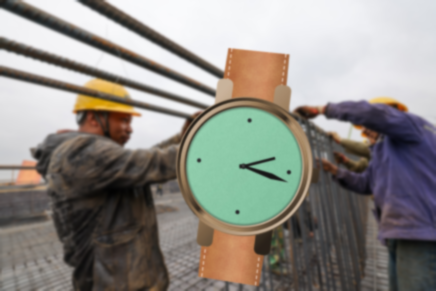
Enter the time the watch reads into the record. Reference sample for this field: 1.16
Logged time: 2.17
